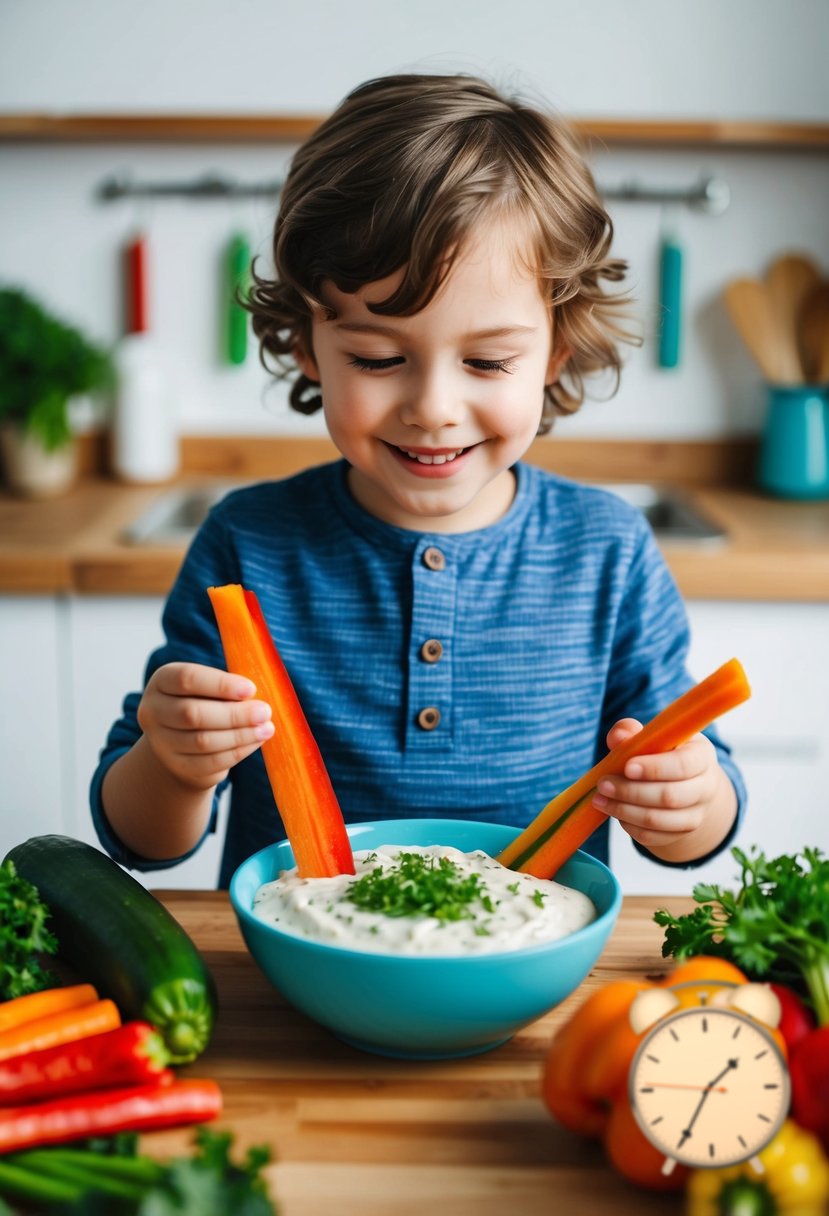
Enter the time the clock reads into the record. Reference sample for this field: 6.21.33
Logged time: 1.34.46
